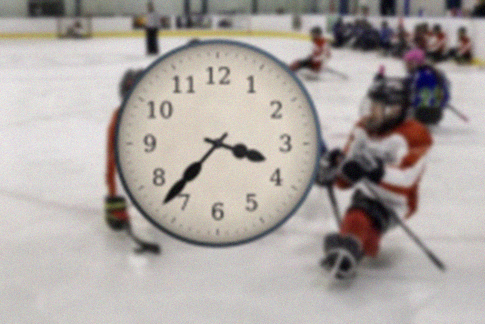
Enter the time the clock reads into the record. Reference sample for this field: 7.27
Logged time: 3.37
